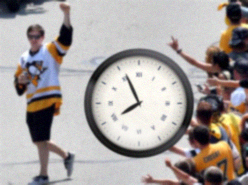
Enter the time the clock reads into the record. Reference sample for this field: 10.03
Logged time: 7.56
